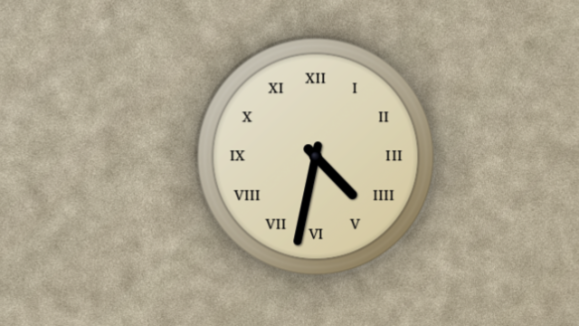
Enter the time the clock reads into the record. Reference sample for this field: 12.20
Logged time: 4.32
